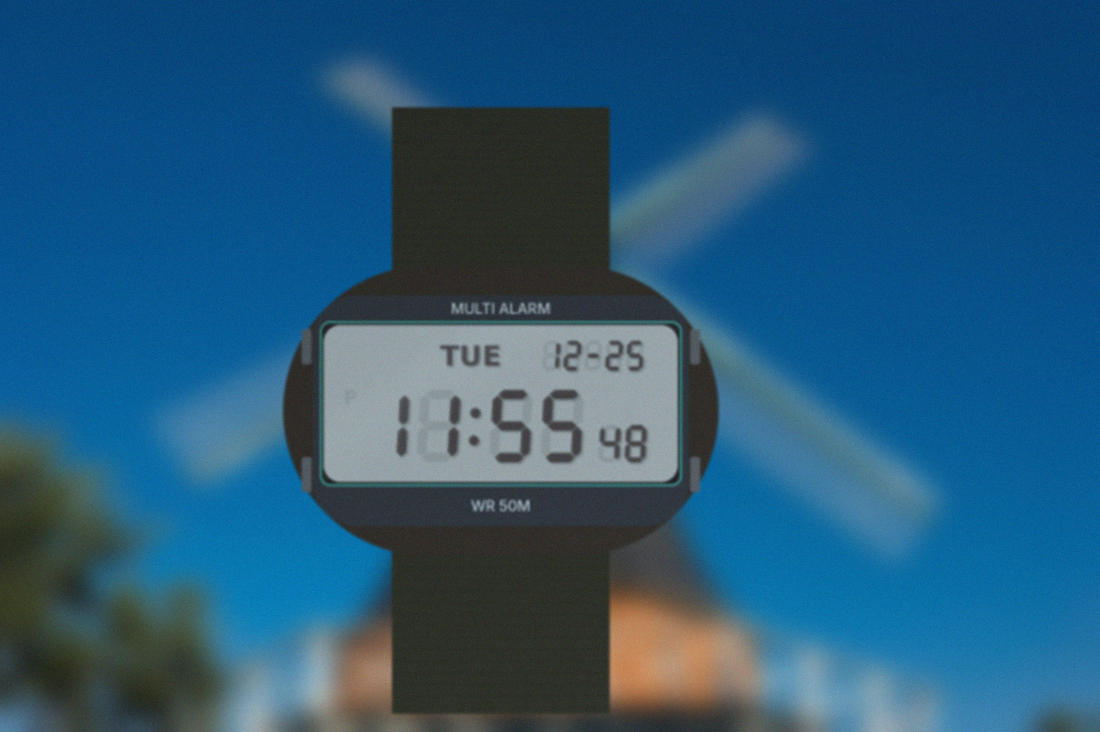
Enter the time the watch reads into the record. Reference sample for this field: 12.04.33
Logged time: 11.55.48
